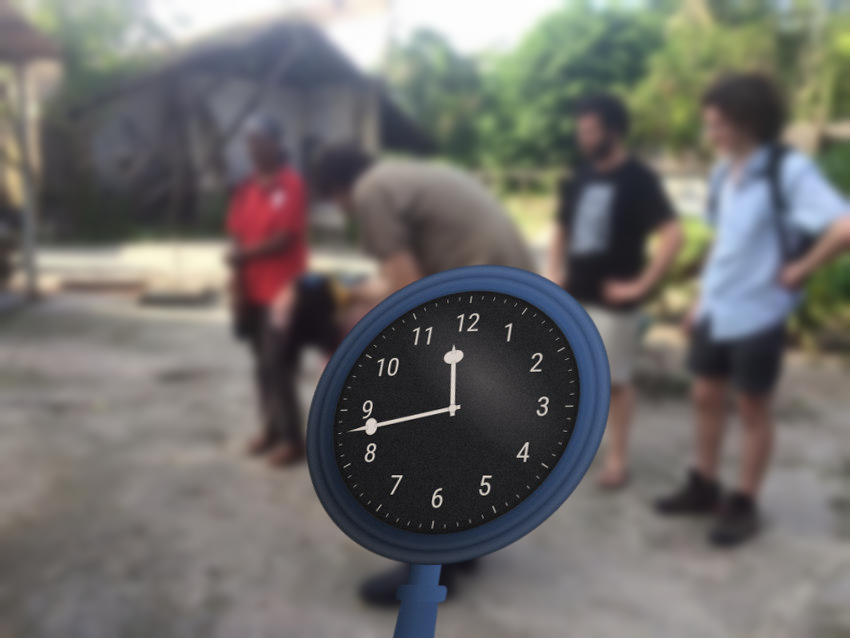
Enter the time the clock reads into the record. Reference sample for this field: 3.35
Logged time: 11.43
